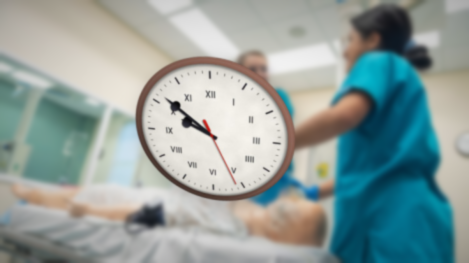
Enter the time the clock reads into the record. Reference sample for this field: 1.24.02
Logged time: 9.51.26
